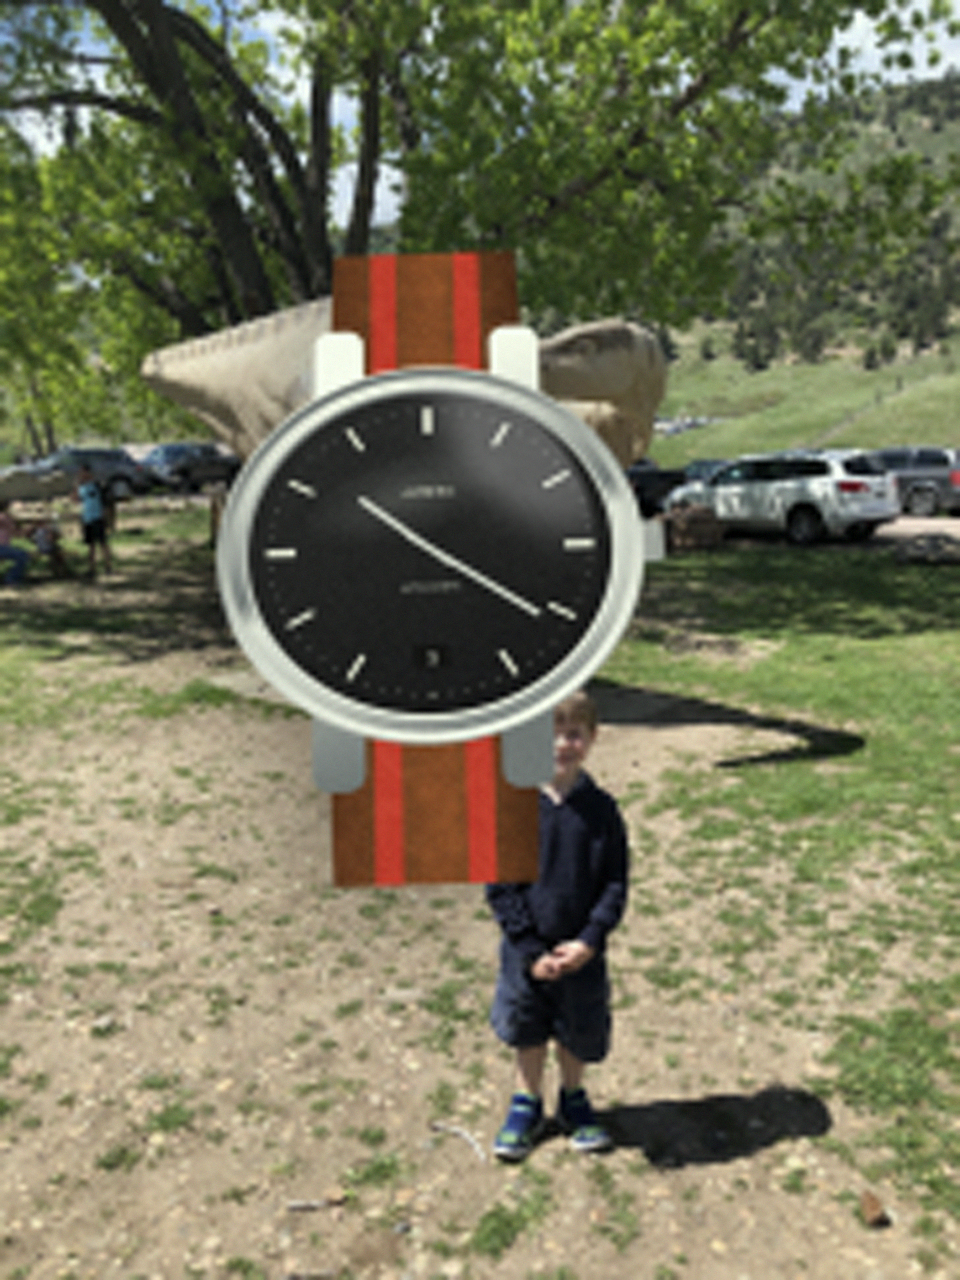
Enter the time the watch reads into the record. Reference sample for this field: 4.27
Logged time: 10.21
